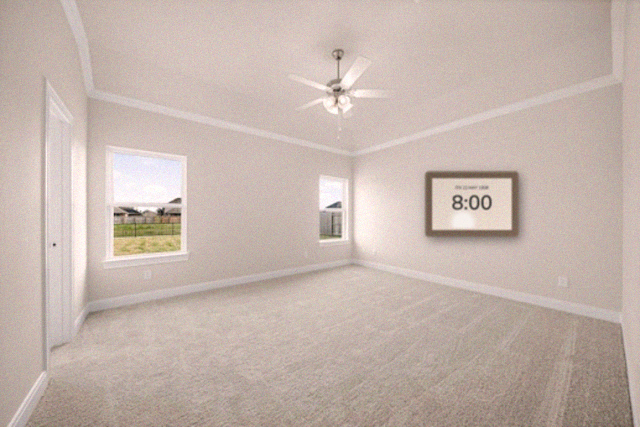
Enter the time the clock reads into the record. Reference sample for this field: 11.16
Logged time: 8.00
